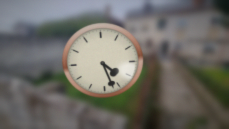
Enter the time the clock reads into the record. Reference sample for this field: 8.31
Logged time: 4.27
